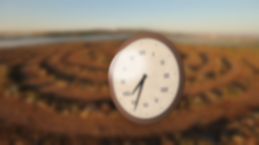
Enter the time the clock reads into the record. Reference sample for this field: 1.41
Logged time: 7.34
